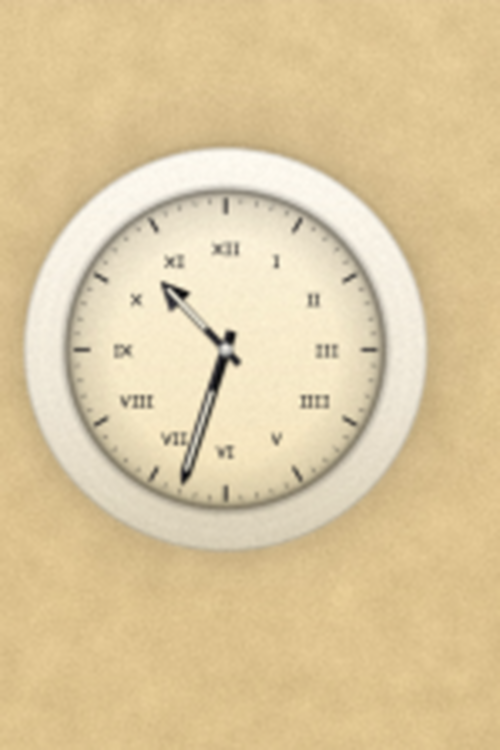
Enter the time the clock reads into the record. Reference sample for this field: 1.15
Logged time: 10.33
